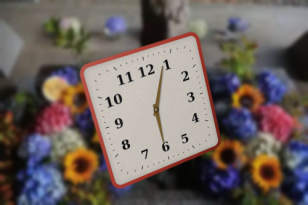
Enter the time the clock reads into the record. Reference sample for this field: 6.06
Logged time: 6.04
